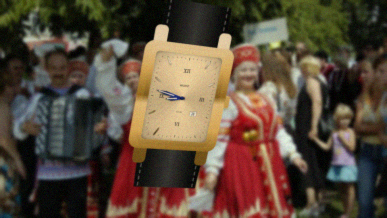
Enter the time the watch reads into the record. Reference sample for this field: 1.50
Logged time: 8.47
